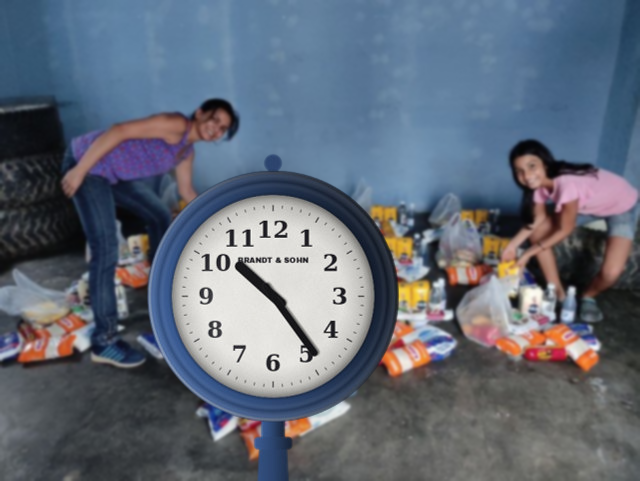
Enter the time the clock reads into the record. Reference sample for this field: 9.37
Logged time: 10.24
